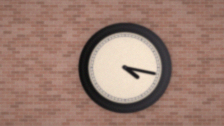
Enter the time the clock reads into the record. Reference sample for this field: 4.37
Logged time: 4.17
